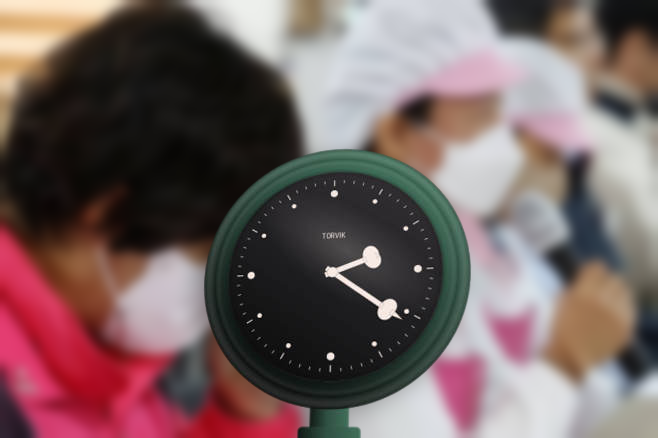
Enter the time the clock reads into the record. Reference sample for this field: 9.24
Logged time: 2.21
